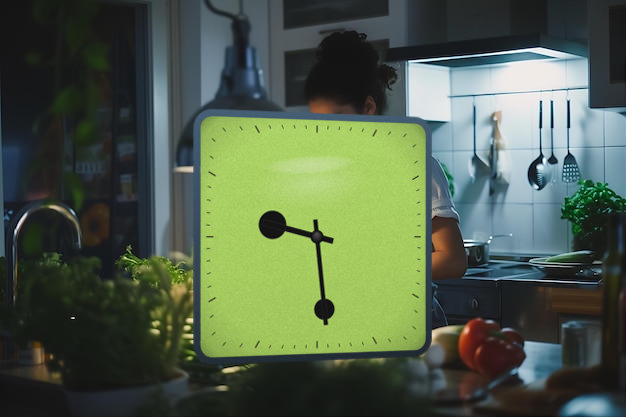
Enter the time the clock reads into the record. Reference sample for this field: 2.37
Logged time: 9.29
